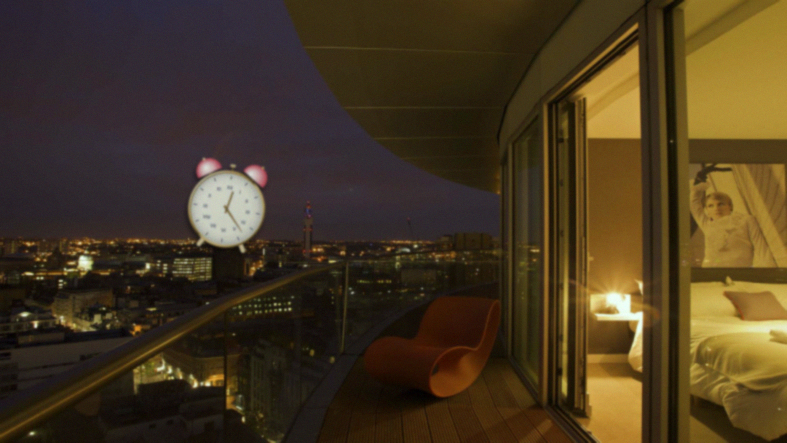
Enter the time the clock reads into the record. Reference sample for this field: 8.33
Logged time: 12.23
